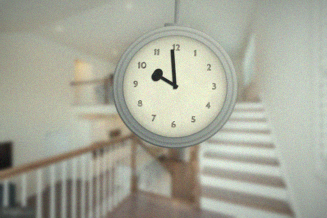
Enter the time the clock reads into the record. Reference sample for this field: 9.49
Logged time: 9.59
